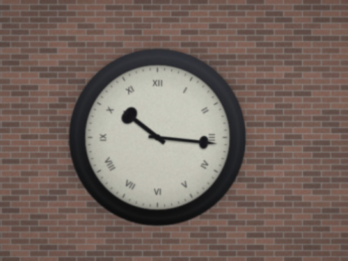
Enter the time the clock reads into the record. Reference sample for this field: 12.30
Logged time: 10.16
